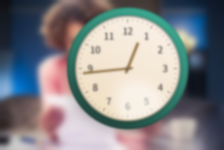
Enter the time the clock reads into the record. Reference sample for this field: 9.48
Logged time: 12.44
